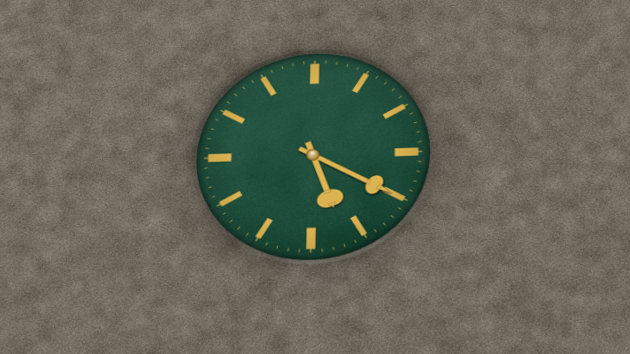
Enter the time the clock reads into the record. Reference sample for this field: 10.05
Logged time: 5.20
